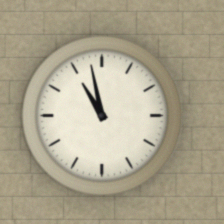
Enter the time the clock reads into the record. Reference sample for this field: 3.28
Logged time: 10.58
